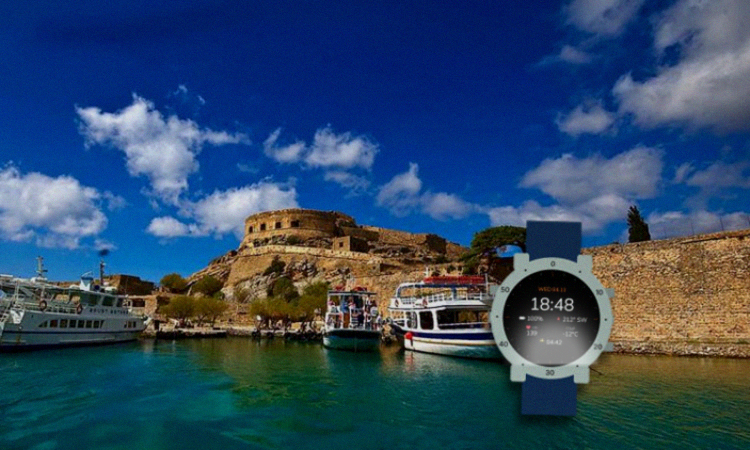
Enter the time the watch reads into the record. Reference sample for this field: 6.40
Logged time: 18.48
